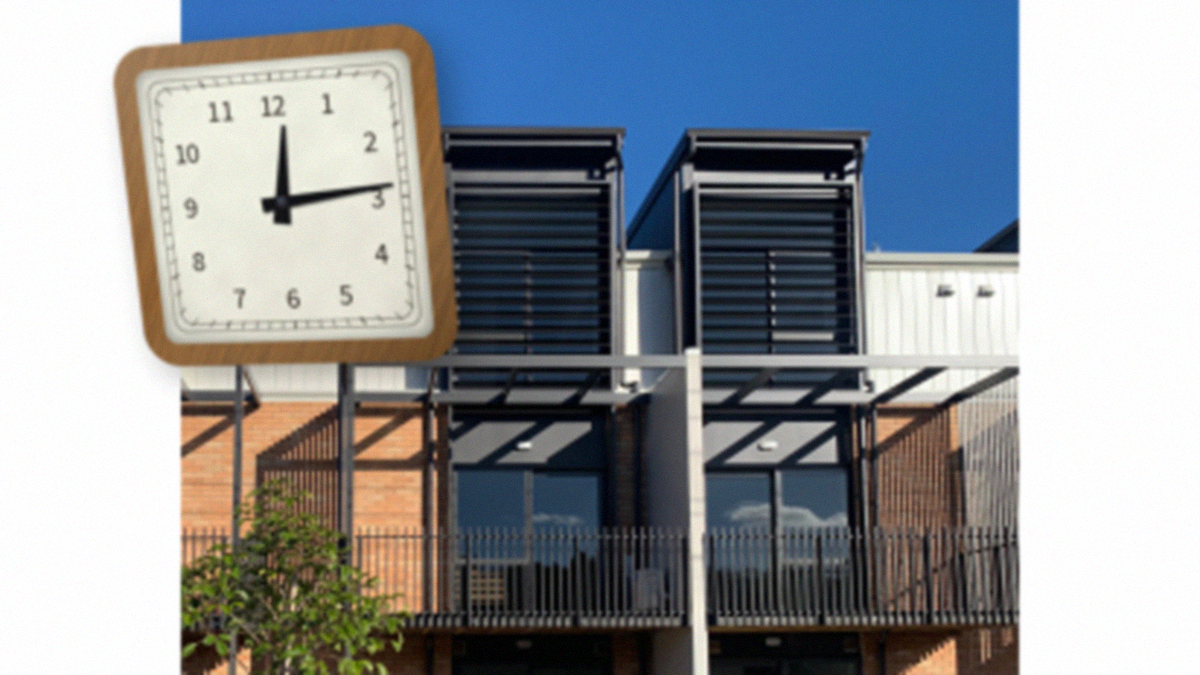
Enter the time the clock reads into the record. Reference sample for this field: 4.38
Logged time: 12.14
